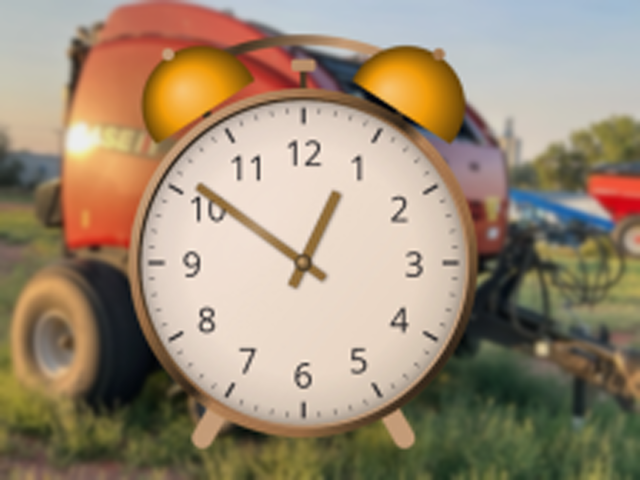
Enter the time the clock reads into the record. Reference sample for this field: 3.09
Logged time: 12.51
